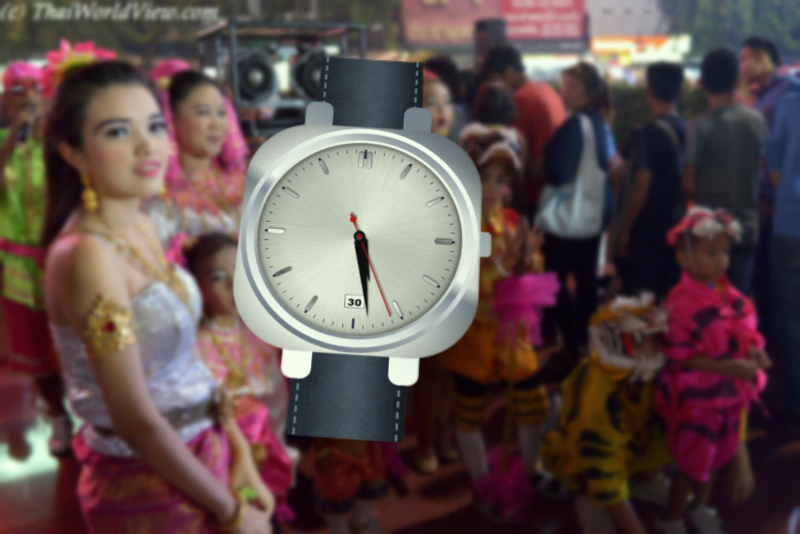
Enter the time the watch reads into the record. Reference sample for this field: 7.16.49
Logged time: 5.28.26
